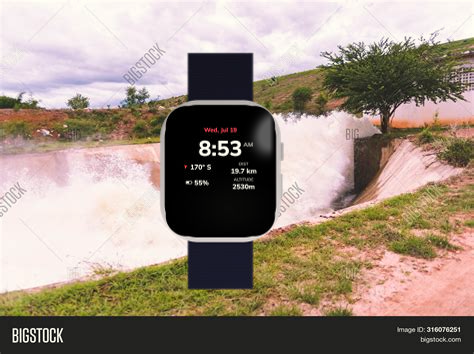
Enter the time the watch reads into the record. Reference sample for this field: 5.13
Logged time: 8.53
